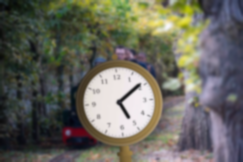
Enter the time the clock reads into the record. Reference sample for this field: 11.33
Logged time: 5.09
